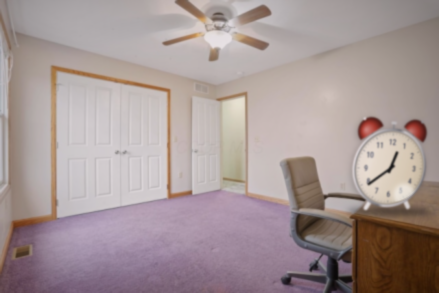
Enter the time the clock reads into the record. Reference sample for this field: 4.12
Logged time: 12.39
